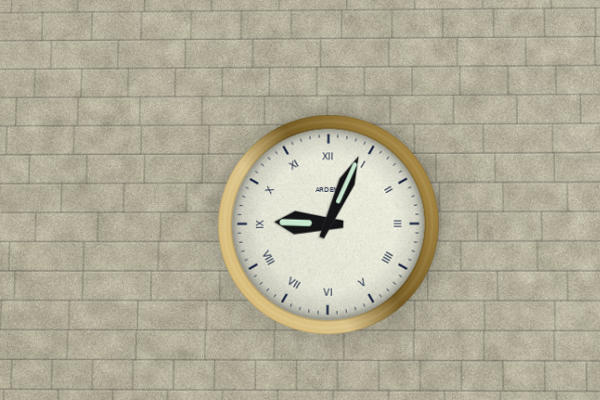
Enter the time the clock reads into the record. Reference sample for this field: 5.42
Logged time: 9.04
